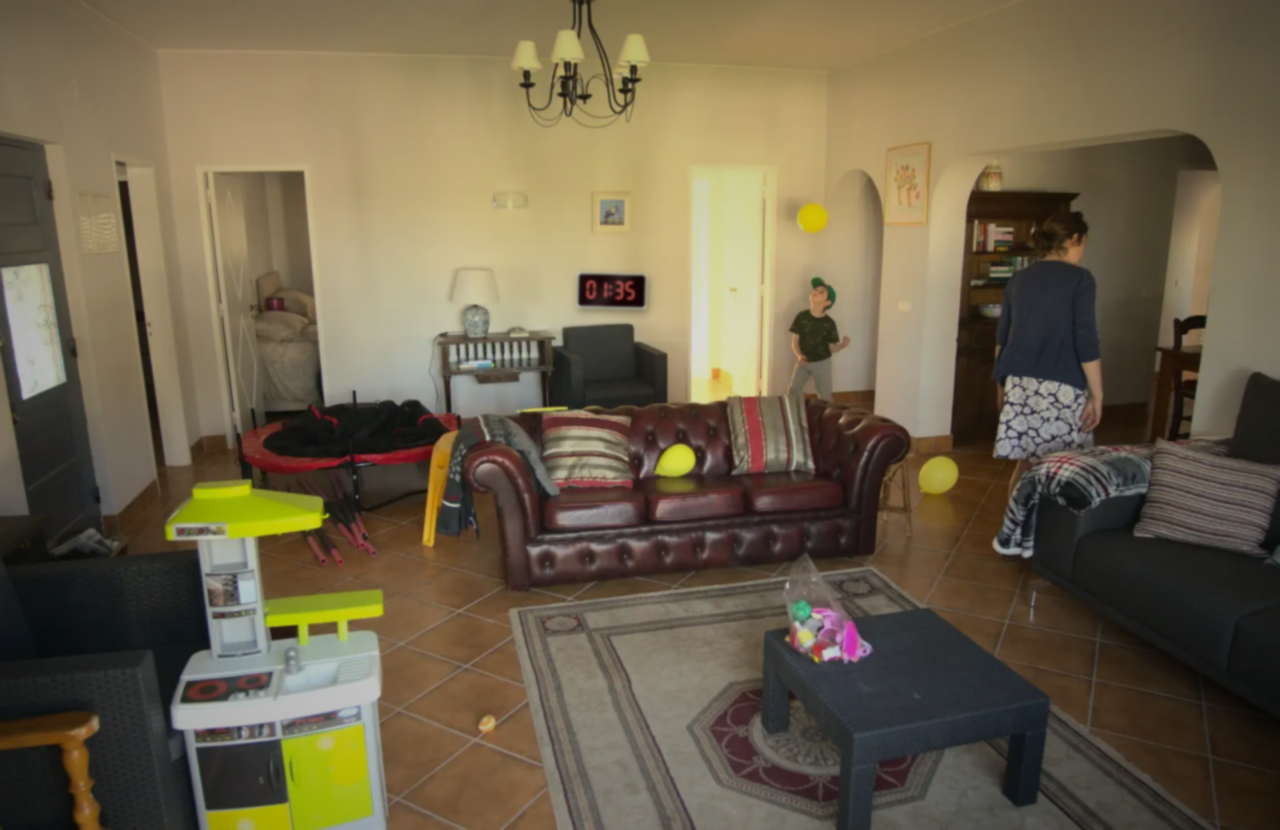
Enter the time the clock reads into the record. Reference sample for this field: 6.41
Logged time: 1.35
